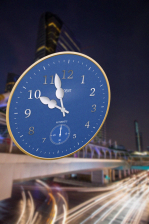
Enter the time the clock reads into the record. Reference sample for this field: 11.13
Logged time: 9.57
